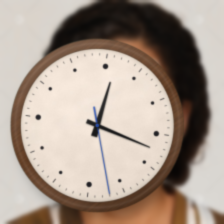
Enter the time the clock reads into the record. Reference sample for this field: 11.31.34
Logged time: 12.17.27
